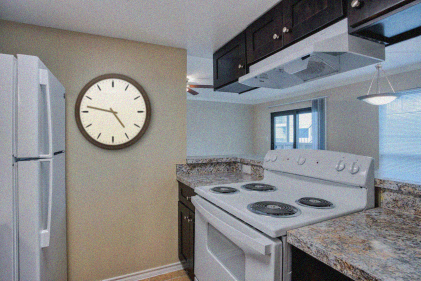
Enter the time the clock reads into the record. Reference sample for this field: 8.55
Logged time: 4.47
